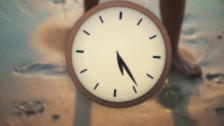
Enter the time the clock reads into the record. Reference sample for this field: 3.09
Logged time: 5.24
